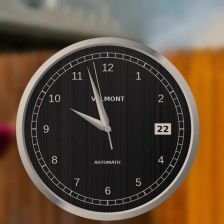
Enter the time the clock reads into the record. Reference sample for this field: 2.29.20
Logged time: 9.56.58
